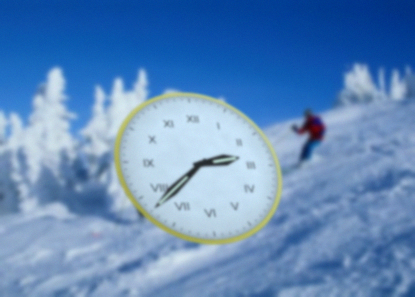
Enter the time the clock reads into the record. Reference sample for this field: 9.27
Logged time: 2.38
